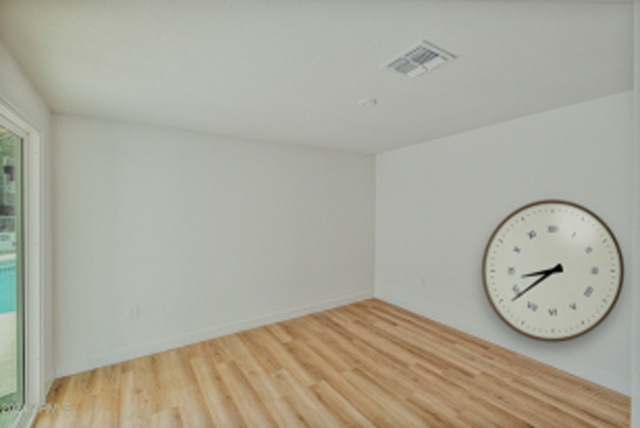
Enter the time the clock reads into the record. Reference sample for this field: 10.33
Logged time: 8.39
